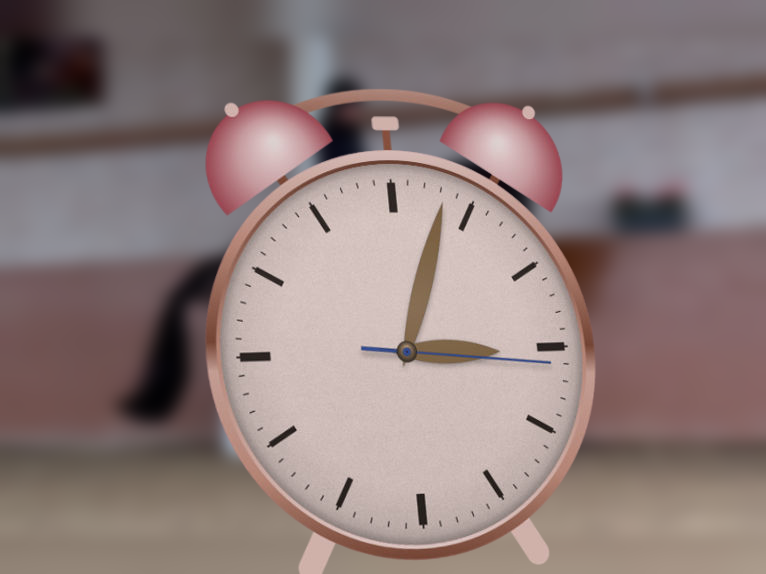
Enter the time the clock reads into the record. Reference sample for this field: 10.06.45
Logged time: 3.03.16
